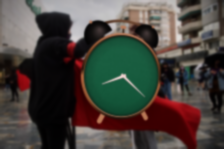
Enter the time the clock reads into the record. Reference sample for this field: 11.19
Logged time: 8.22
